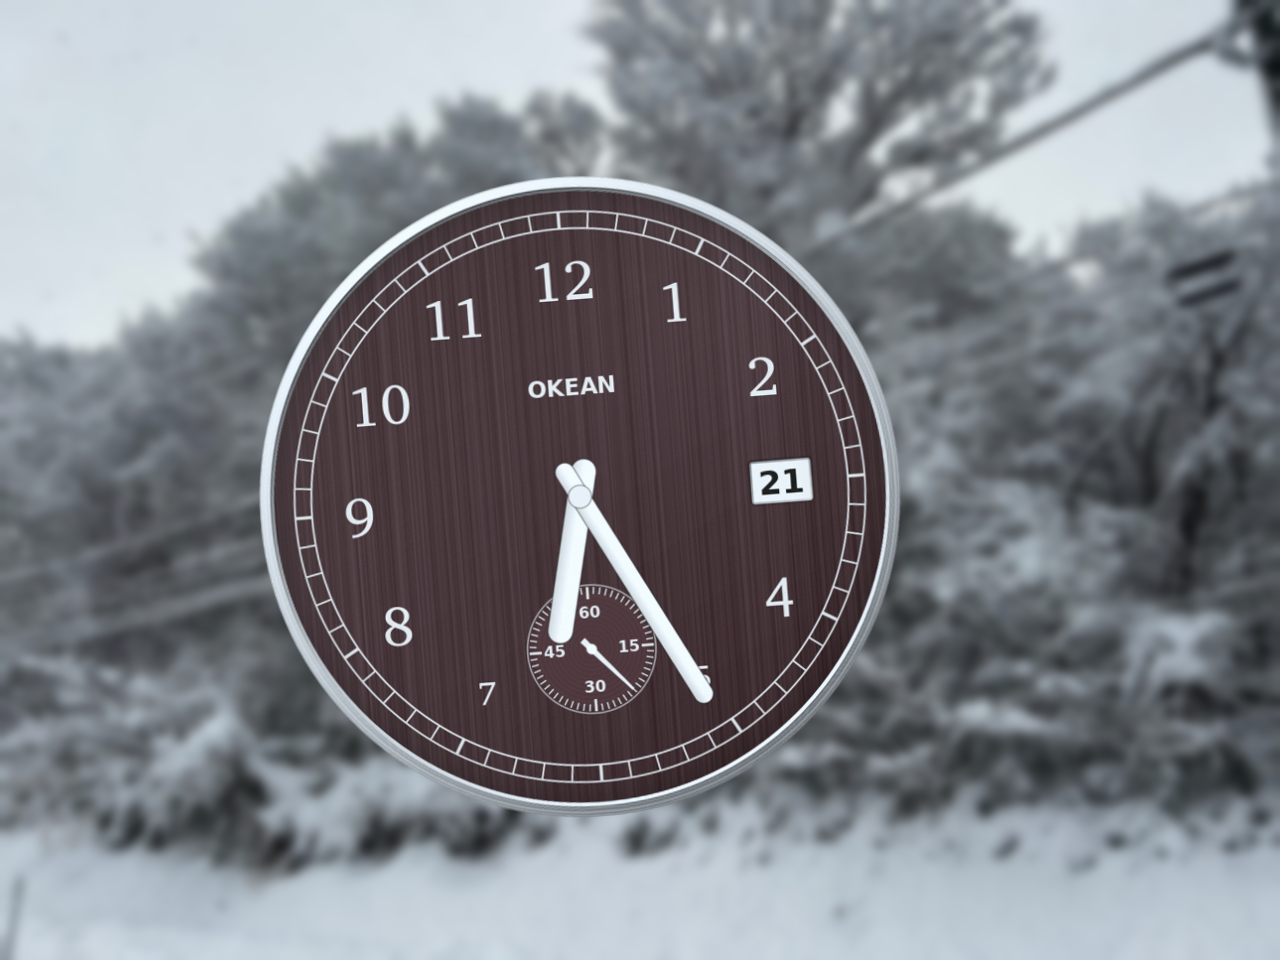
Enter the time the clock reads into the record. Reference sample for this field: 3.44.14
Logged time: 6.25.23
